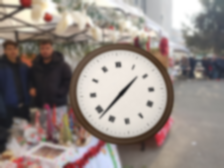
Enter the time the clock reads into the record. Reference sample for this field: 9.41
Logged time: 1.38
